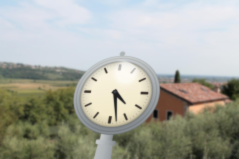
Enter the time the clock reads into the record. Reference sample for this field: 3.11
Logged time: 4.28
